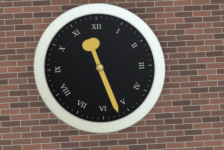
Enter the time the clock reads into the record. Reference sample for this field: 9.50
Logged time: 11.27
